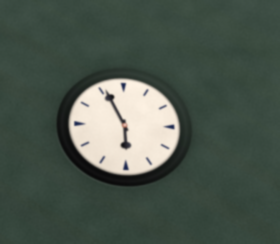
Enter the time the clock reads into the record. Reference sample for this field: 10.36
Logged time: 5.56
